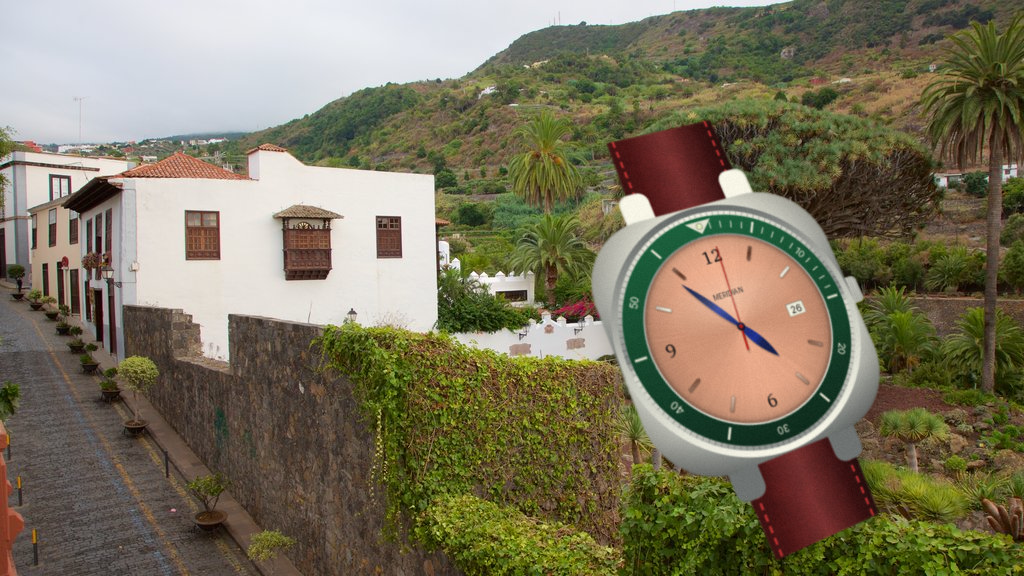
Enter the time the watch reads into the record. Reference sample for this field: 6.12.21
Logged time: 4.54.01
